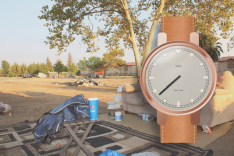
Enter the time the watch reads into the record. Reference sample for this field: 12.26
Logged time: 7.38
